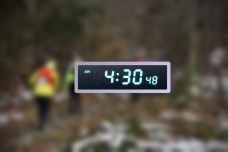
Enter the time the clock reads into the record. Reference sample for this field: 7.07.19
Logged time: 4.30.48
